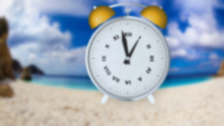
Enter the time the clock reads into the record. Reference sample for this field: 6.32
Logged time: 12.58
